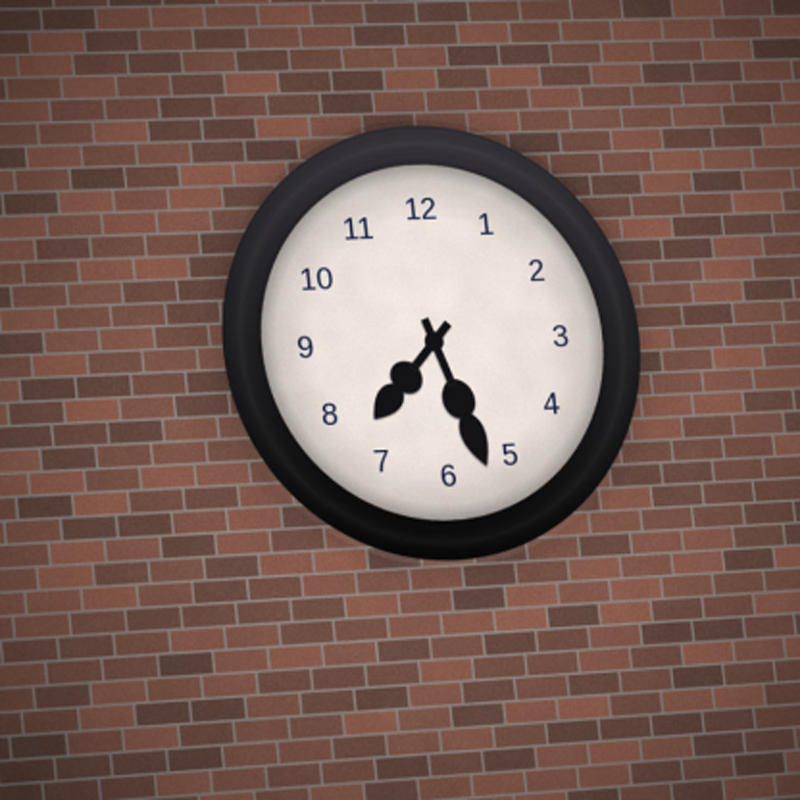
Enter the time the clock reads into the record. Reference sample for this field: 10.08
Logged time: 7.27
